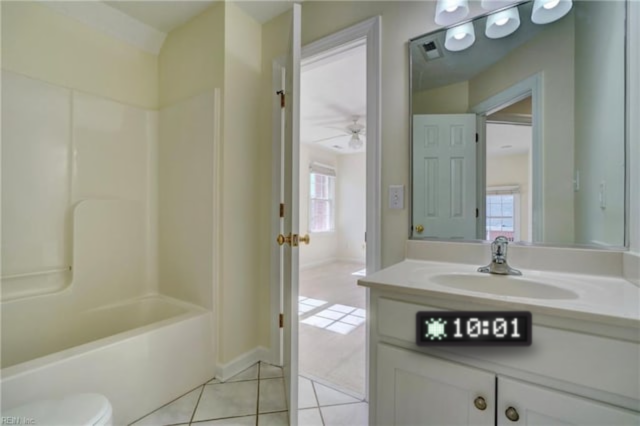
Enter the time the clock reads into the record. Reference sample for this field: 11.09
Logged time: 10.01
